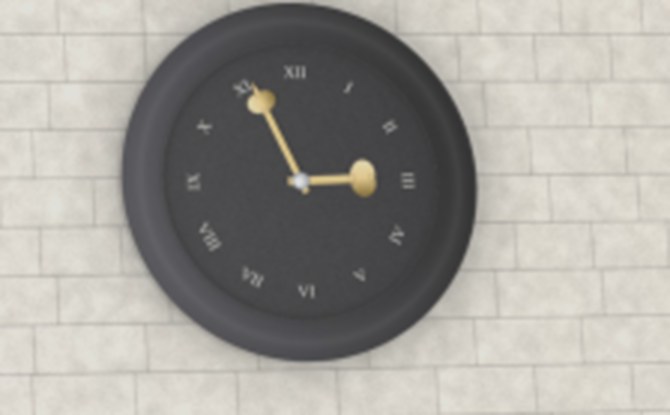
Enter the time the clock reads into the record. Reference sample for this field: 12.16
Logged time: 2.56
